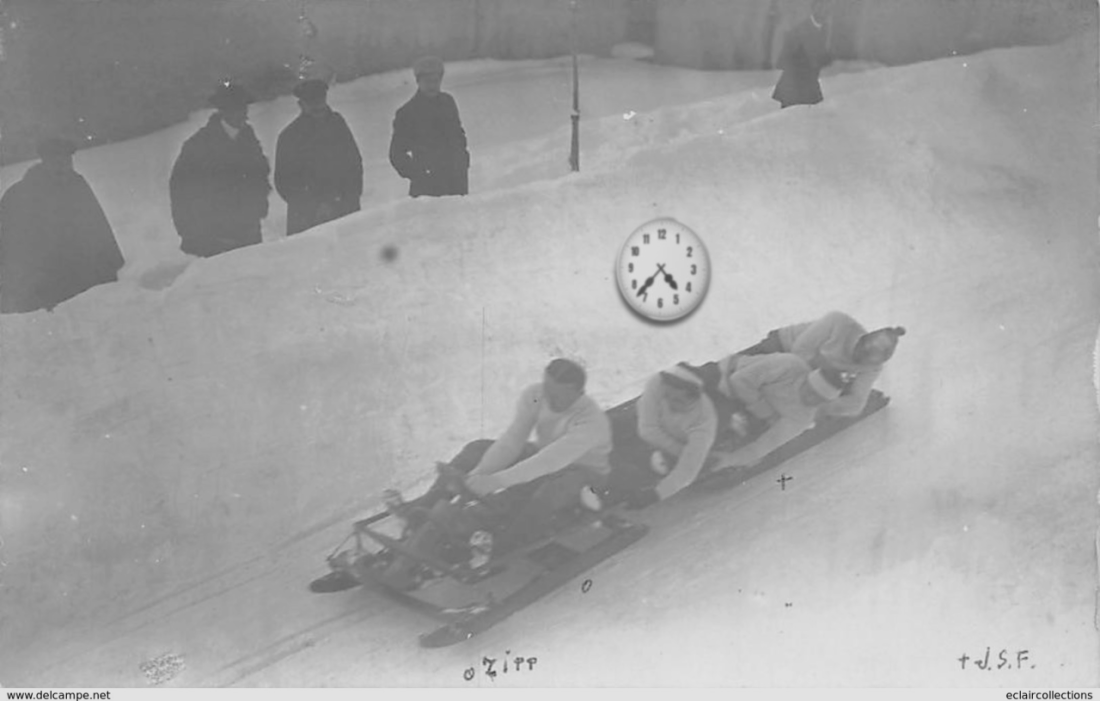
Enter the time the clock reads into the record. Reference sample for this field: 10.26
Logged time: 4.37
